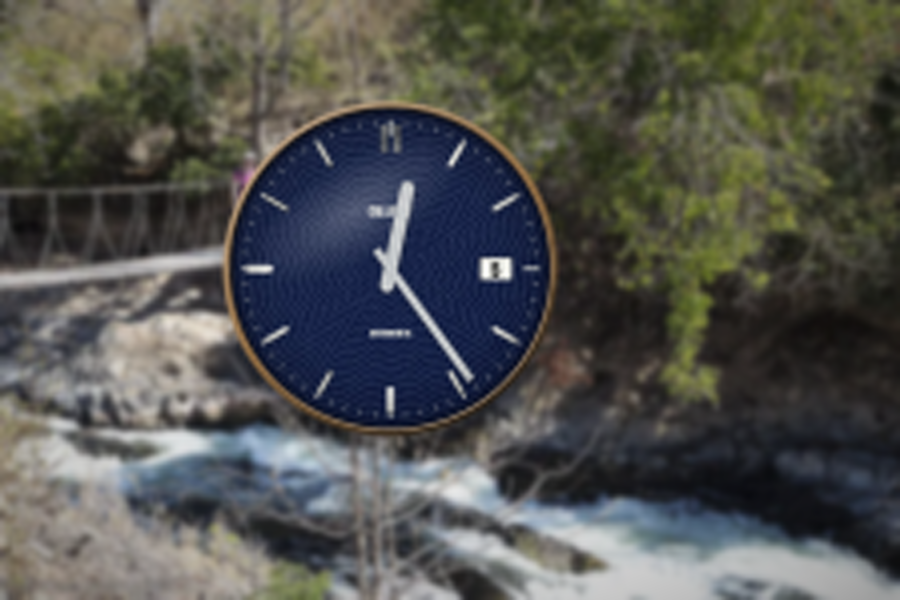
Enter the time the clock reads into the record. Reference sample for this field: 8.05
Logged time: 12.24
